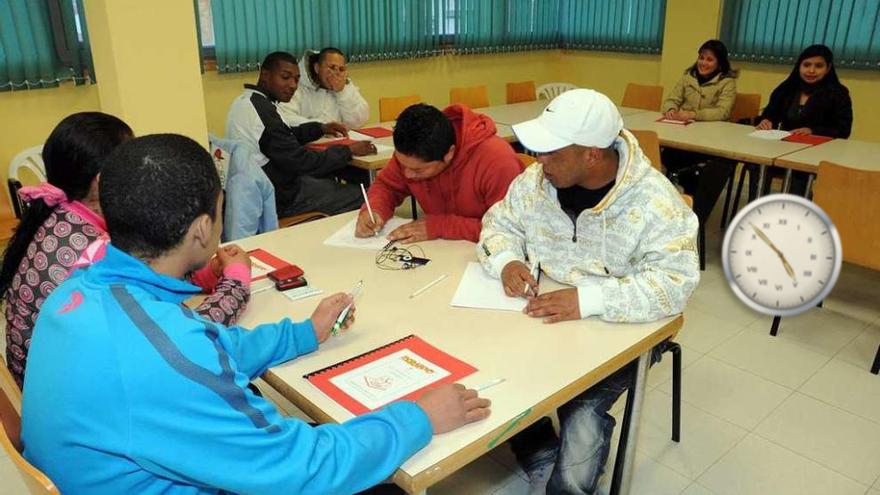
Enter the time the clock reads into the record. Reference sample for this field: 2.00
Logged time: 4.52
